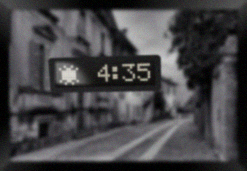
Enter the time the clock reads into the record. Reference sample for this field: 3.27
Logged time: 4.35
